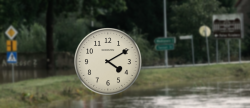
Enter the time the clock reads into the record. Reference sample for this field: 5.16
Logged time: 4.10
